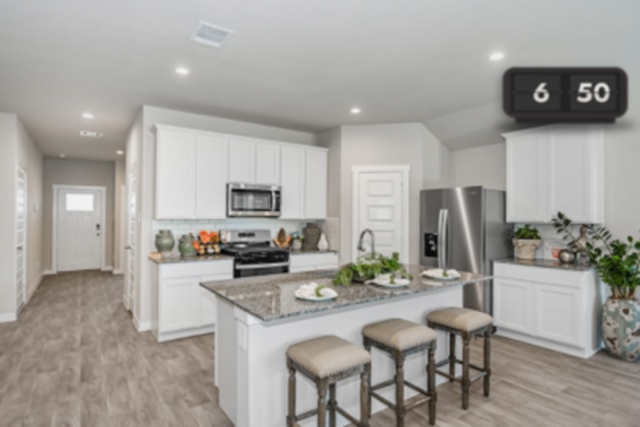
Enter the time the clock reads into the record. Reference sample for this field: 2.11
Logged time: 6.50
